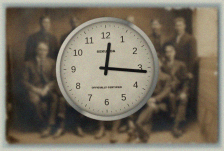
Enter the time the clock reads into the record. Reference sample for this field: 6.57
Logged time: 12.16
